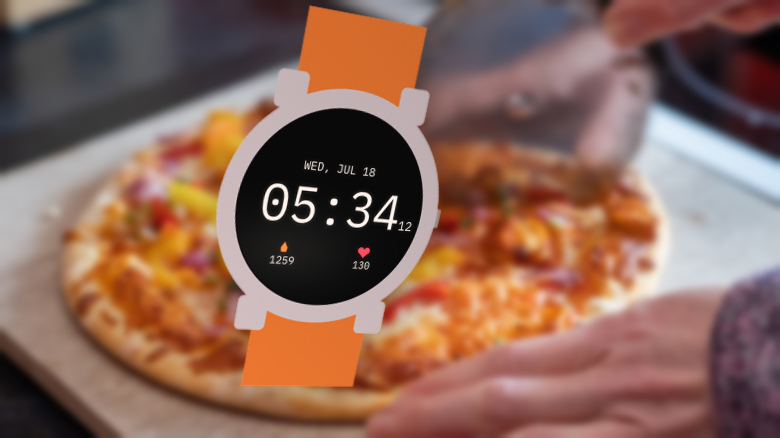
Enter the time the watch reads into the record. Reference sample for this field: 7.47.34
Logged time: 5.34.12
